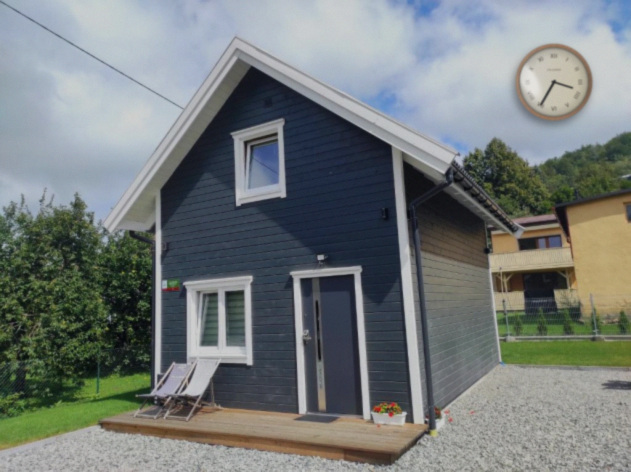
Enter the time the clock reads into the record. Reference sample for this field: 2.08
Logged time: 3.35
